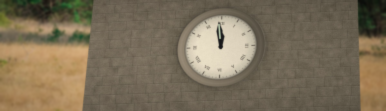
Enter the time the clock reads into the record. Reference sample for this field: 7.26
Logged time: 11.59
